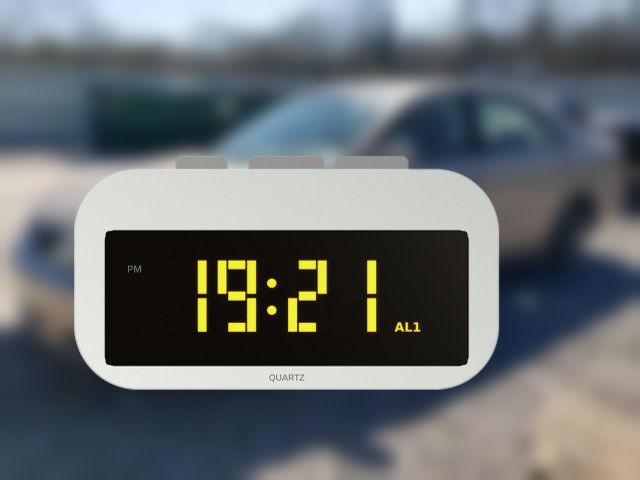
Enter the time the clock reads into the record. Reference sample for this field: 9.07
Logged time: 19.21
